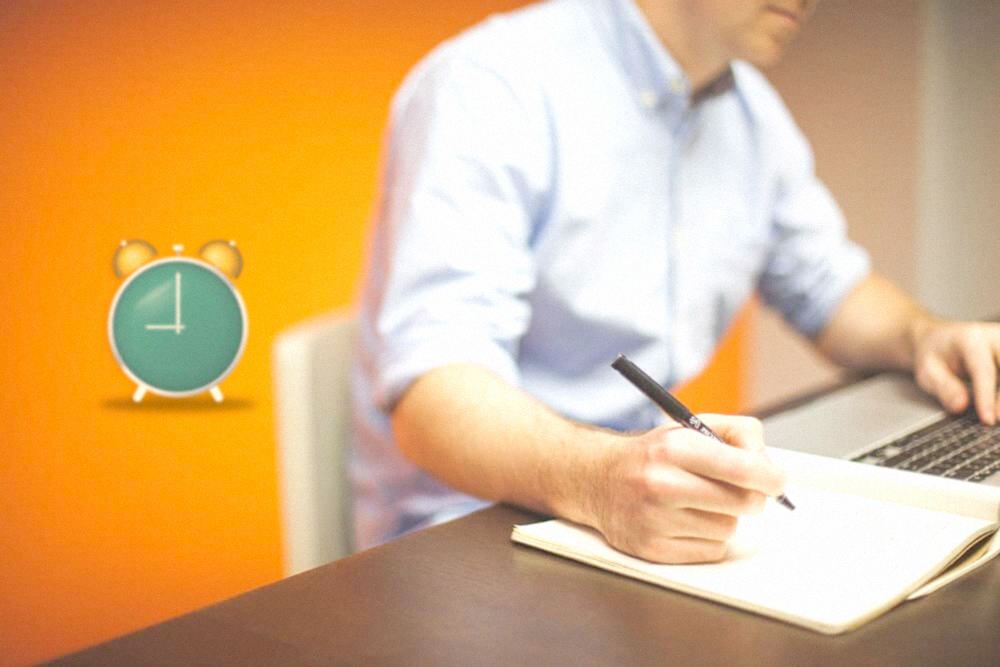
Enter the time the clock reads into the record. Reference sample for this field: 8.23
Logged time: 9.00
